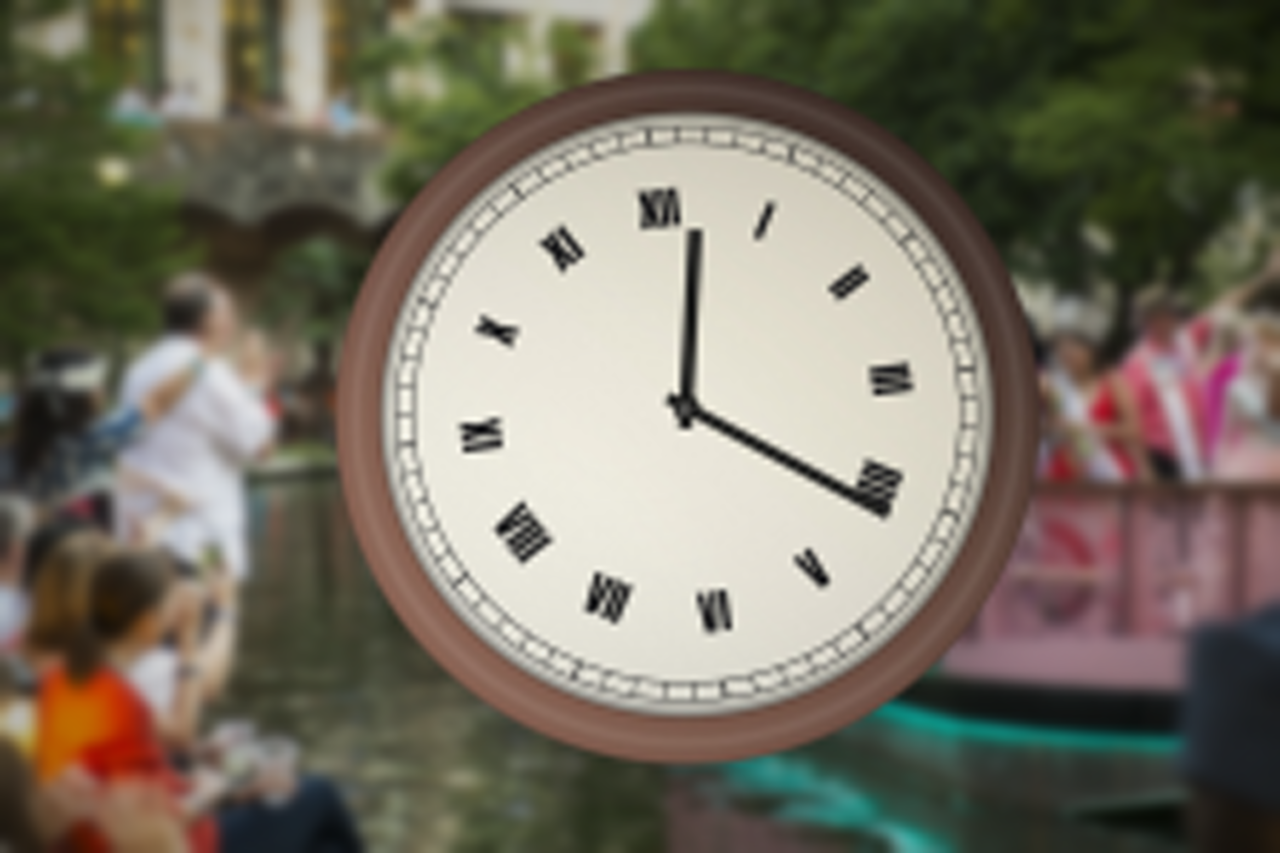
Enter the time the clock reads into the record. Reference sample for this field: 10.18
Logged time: 12.21
